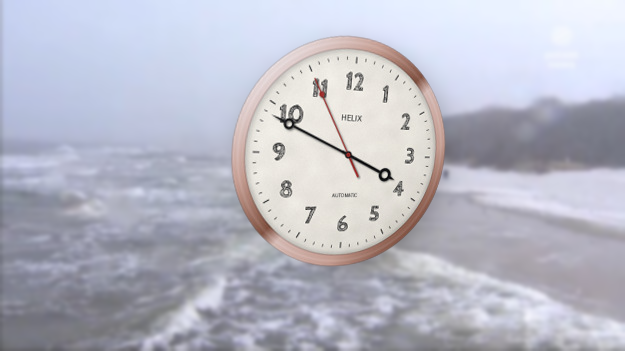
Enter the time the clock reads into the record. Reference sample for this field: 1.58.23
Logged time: 3.48.55
